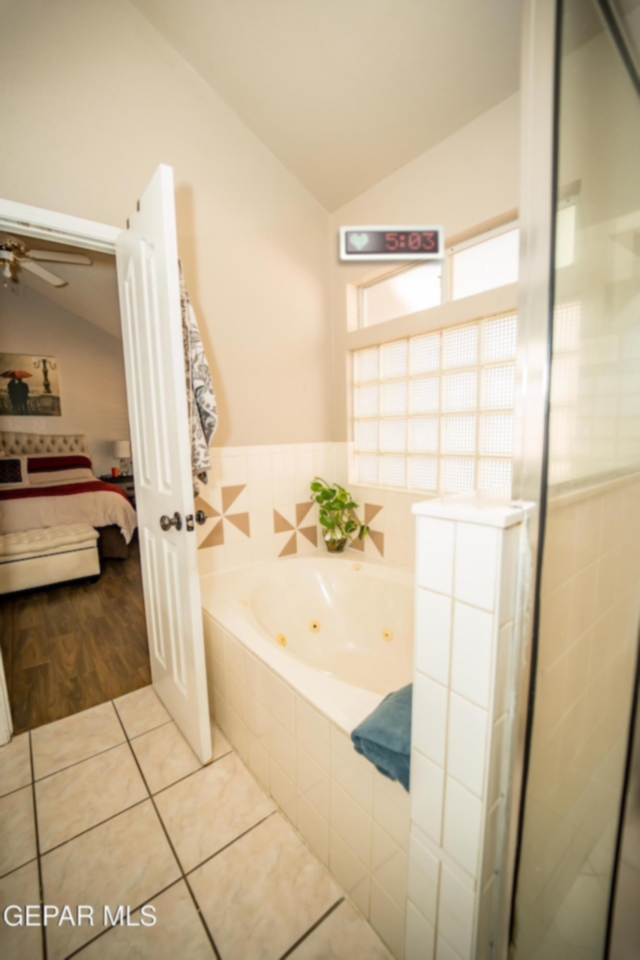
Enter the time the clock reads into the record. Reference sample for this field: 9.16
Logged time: 5.03
